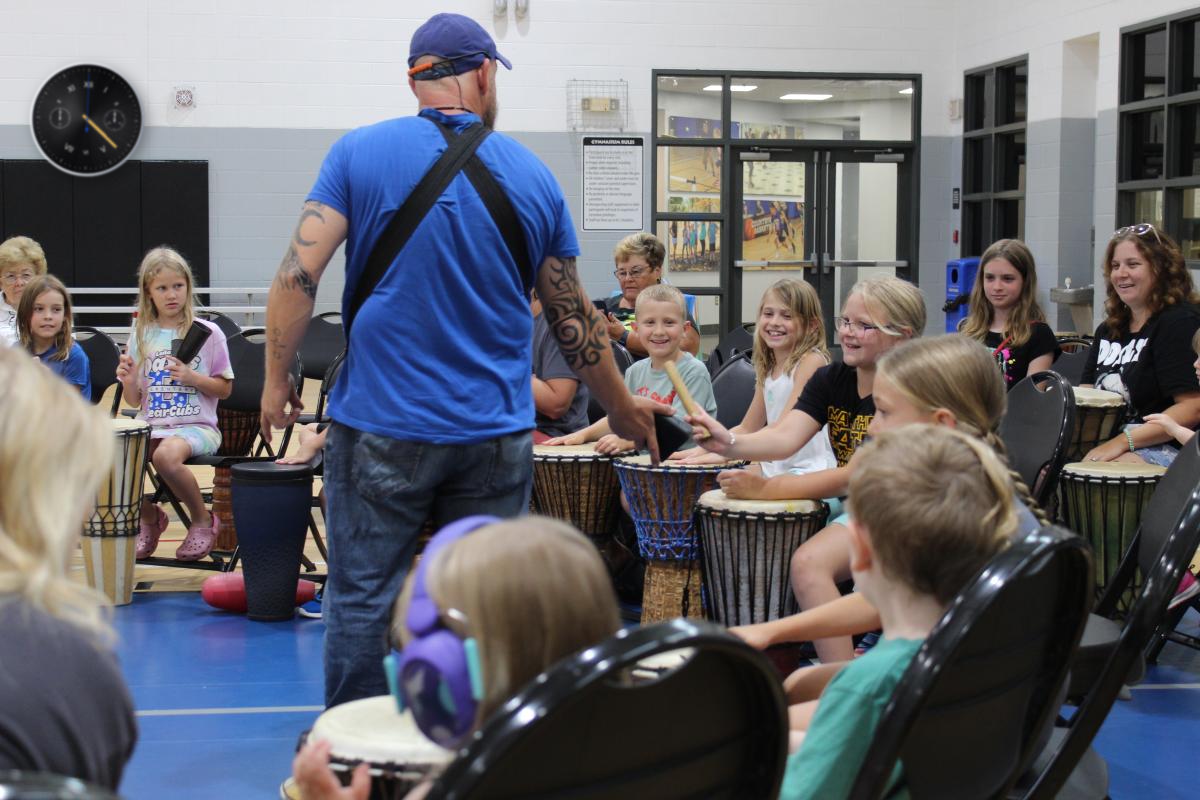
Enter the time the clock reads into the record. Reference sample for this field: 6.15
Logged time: 4.22
